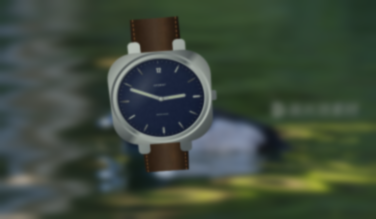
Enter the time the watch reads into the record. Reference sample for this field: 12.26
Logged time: 2.49
